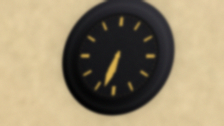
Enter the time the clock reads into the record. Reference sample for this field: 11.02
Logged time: 6.33
